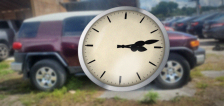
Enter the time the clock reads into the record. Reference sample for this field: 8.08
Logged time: 3.13
